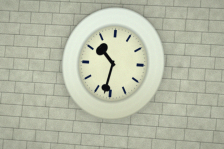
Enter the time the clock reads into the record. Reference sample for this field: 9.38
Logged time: 10.32
